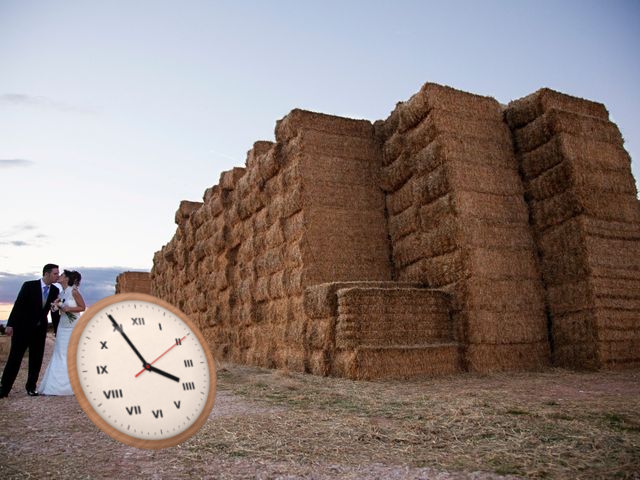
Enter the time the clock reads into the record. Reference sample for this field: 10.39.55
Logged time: 3.55.10
